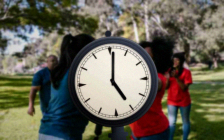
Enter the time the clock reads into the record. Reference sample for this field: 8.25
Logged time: 5.01
